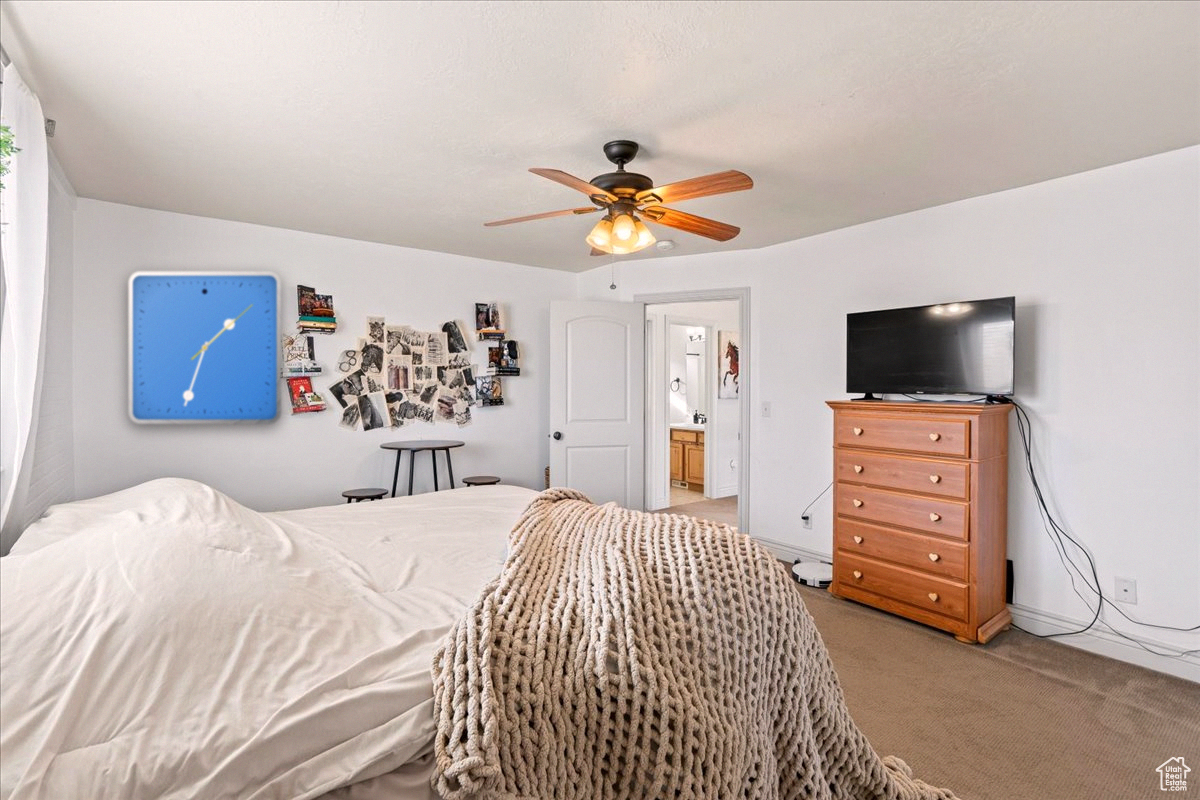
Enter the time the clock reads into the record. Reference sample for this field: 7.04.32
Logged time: 1.33.08
